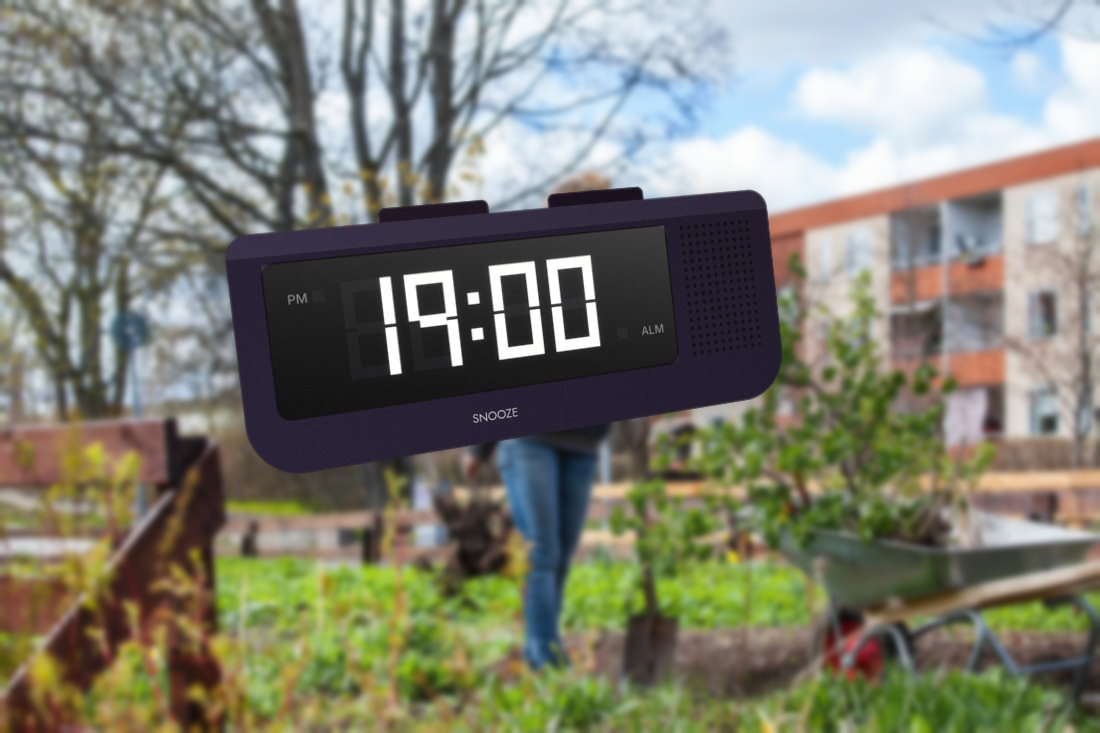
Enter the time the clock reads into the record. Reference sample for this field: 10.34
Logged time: 19.00
